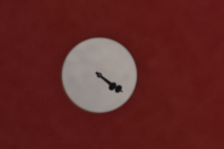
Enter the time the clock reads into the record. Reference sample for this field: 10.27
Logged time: 4.21
